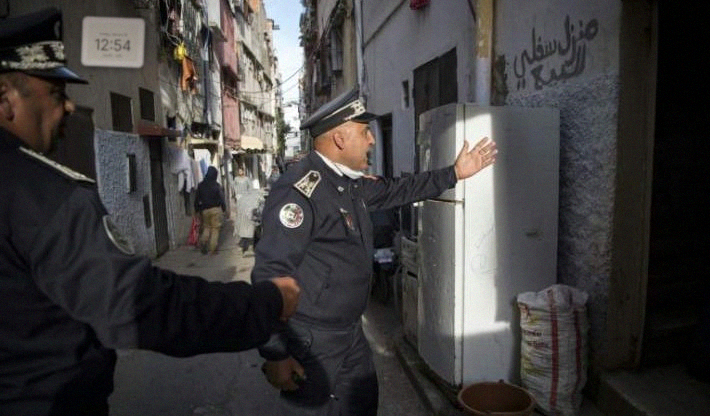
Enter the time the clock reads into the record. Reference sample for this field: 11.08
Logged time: 12.54
